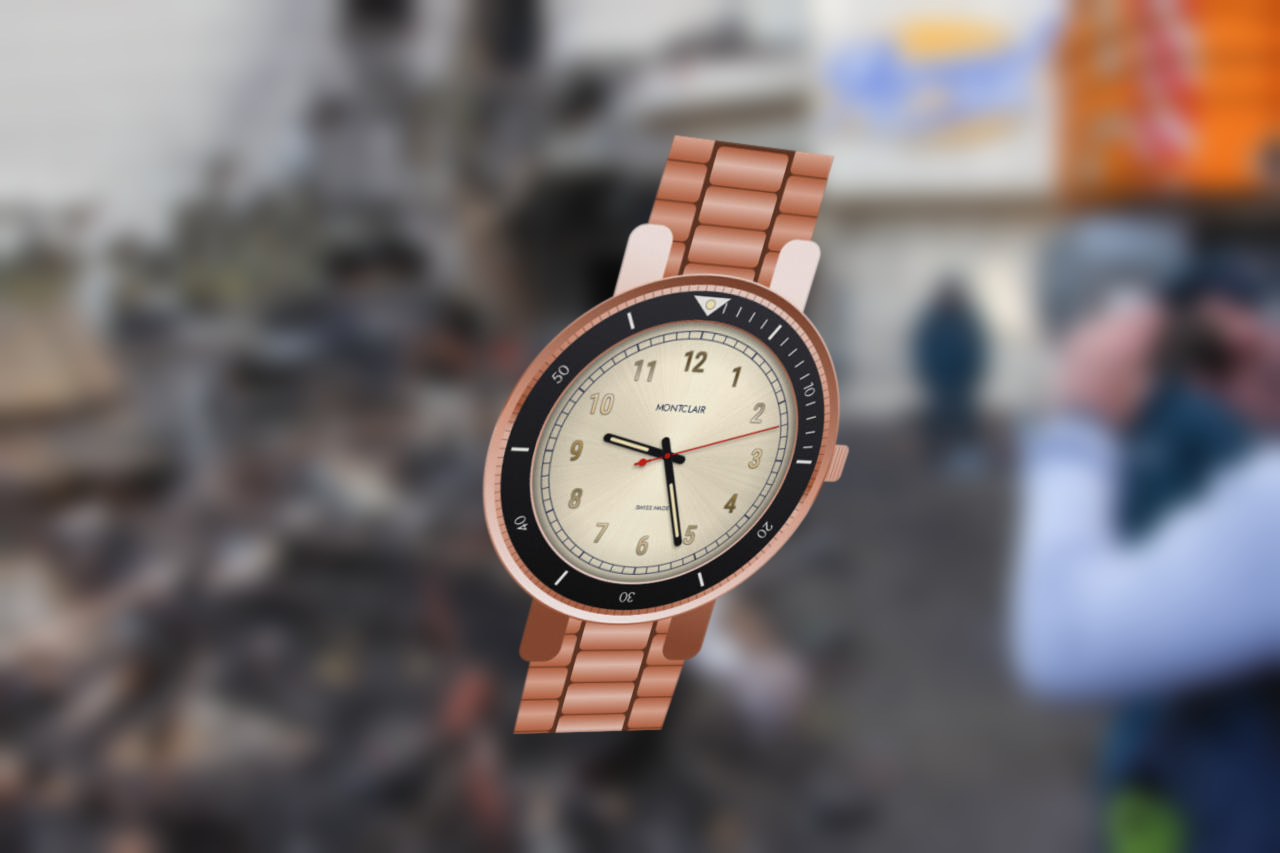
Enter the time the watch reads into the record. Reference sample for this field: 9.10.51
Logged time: 9.26.12
